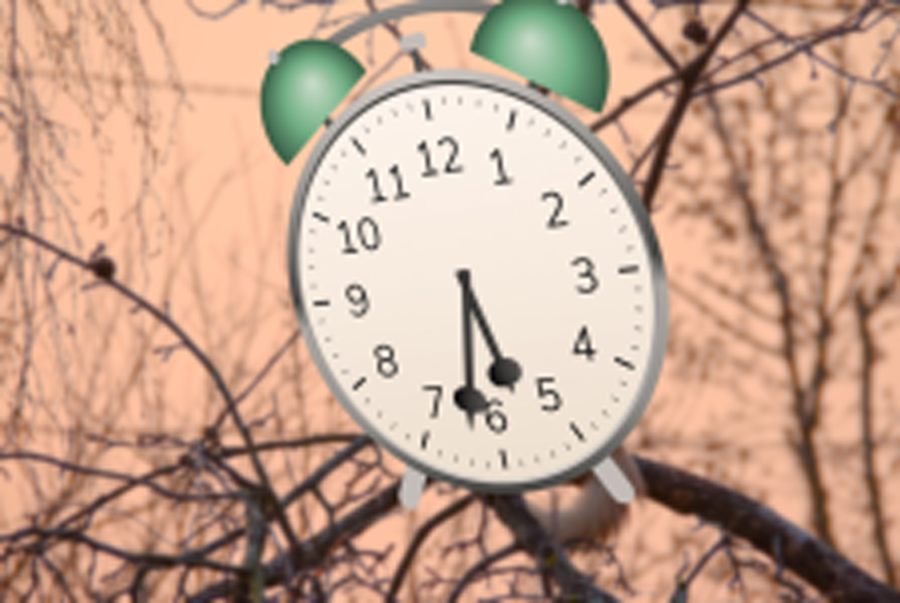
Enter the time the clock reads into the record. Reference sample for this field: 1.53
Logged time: 5.32
